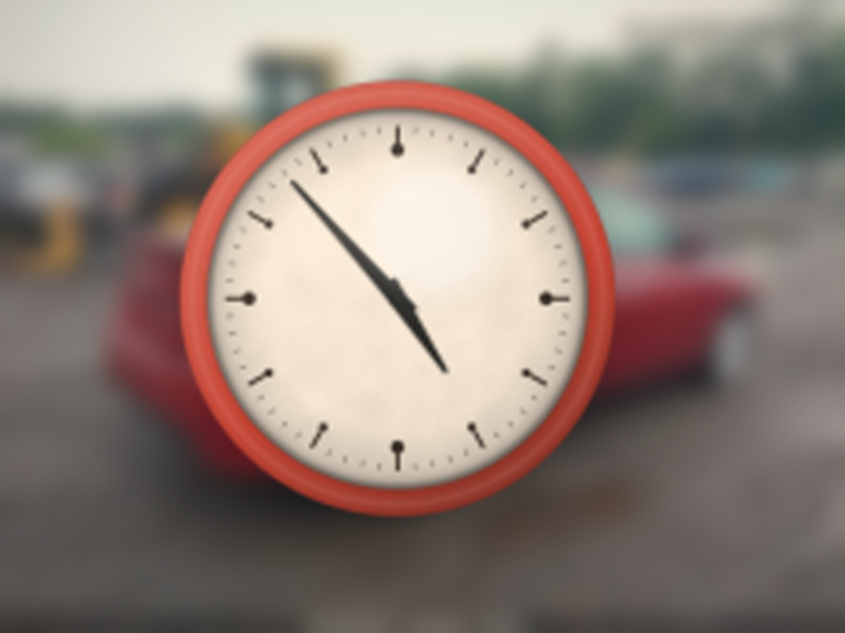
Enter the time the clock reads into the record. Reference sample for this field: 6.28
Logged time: 4.53
